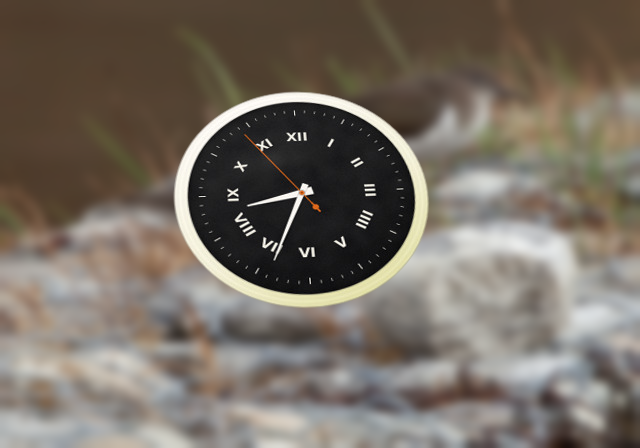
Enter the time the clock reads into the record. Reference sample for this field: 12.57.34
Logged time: 8.33.54
